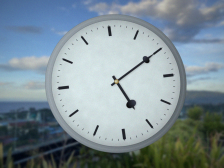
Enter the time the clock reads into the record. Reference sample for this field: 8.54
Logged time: 5.10
